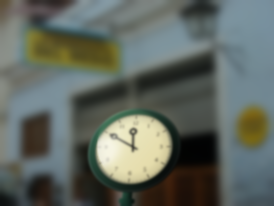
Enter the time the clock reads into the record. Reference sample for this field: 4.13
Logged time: 11.50
